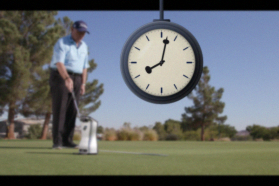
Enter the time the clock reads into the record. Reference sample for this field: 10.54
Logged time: 8.02
